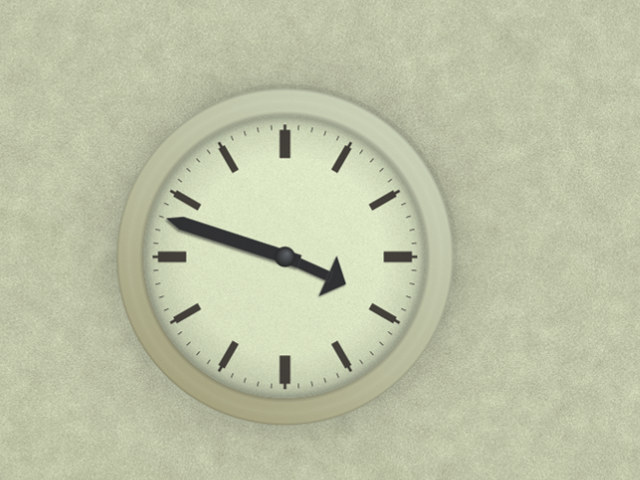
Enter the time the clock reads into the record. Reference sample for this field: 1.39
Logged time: 3.48
